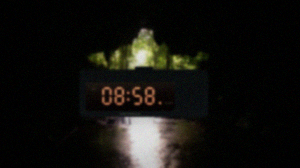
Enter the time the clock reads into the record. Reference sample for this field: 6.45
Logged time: 8.58
